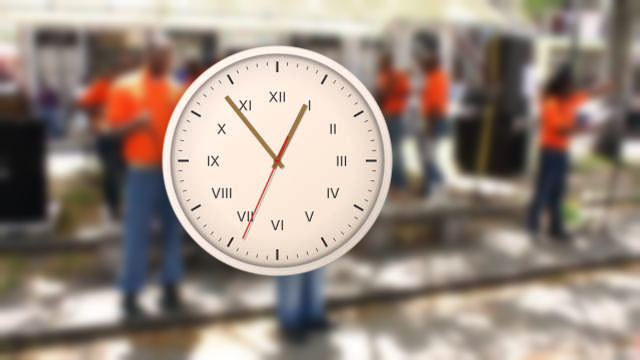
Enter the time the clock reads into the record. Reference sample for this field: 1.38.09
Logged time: 12.53.34
